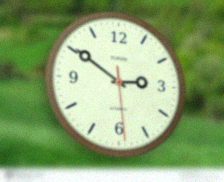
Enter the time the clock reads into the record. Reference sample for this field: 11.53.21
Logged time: 2.50.29
